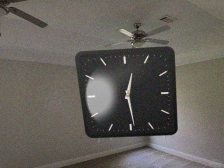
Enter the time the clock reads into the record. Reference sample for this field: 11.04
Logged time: 12.29
